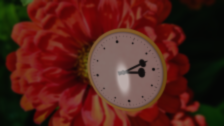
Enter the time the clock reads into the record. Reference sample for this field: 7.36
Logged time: 3.12
